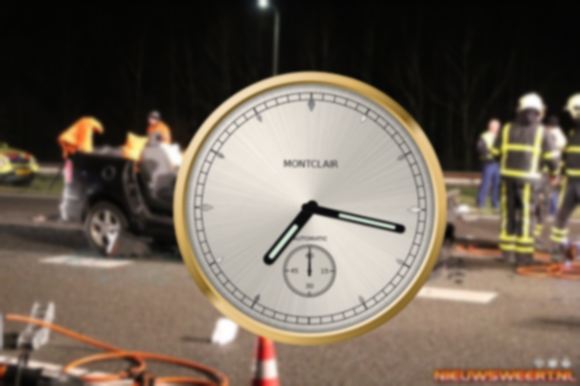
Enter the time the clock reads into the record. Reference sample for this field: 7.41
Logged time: 7.17
